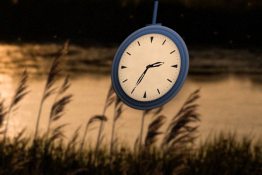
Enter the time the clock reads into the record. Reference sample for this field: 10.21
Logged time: 2.35
